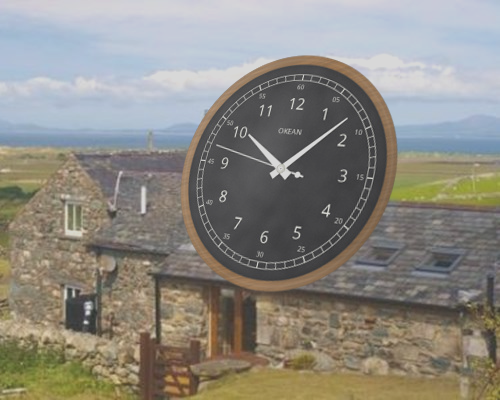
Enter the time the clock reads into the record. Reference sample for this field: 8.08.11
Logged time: 10.07.47
